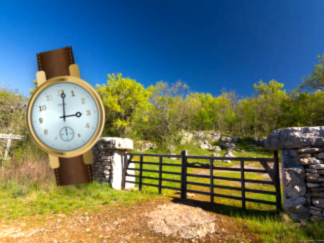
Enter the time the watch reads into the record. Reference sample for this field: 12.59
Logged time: 3.01
